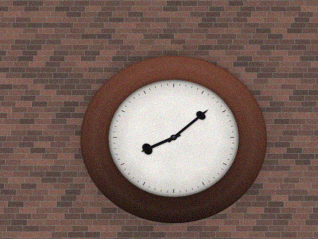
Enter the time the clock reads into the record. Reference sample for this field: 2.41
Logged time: 8.08
